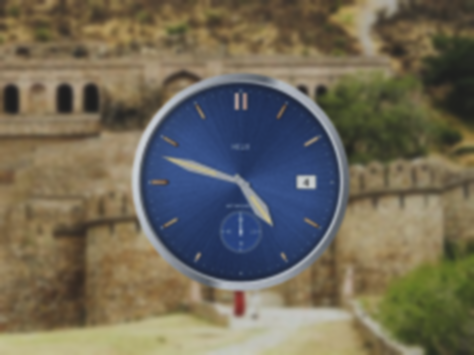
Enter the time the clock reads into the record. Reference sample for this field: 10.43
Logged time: 4.48
